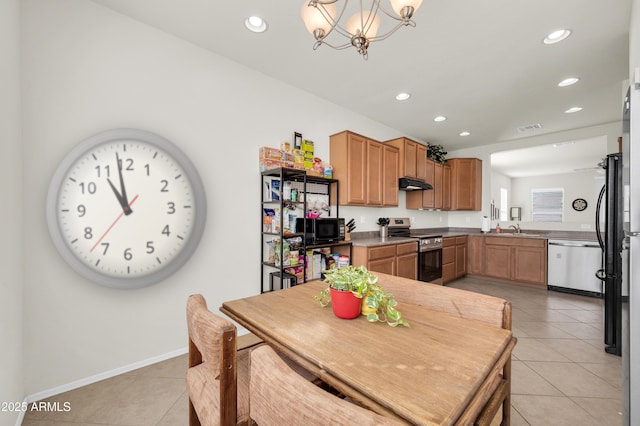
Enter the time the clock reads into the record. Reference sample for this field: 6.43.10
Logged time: 10.58.37
